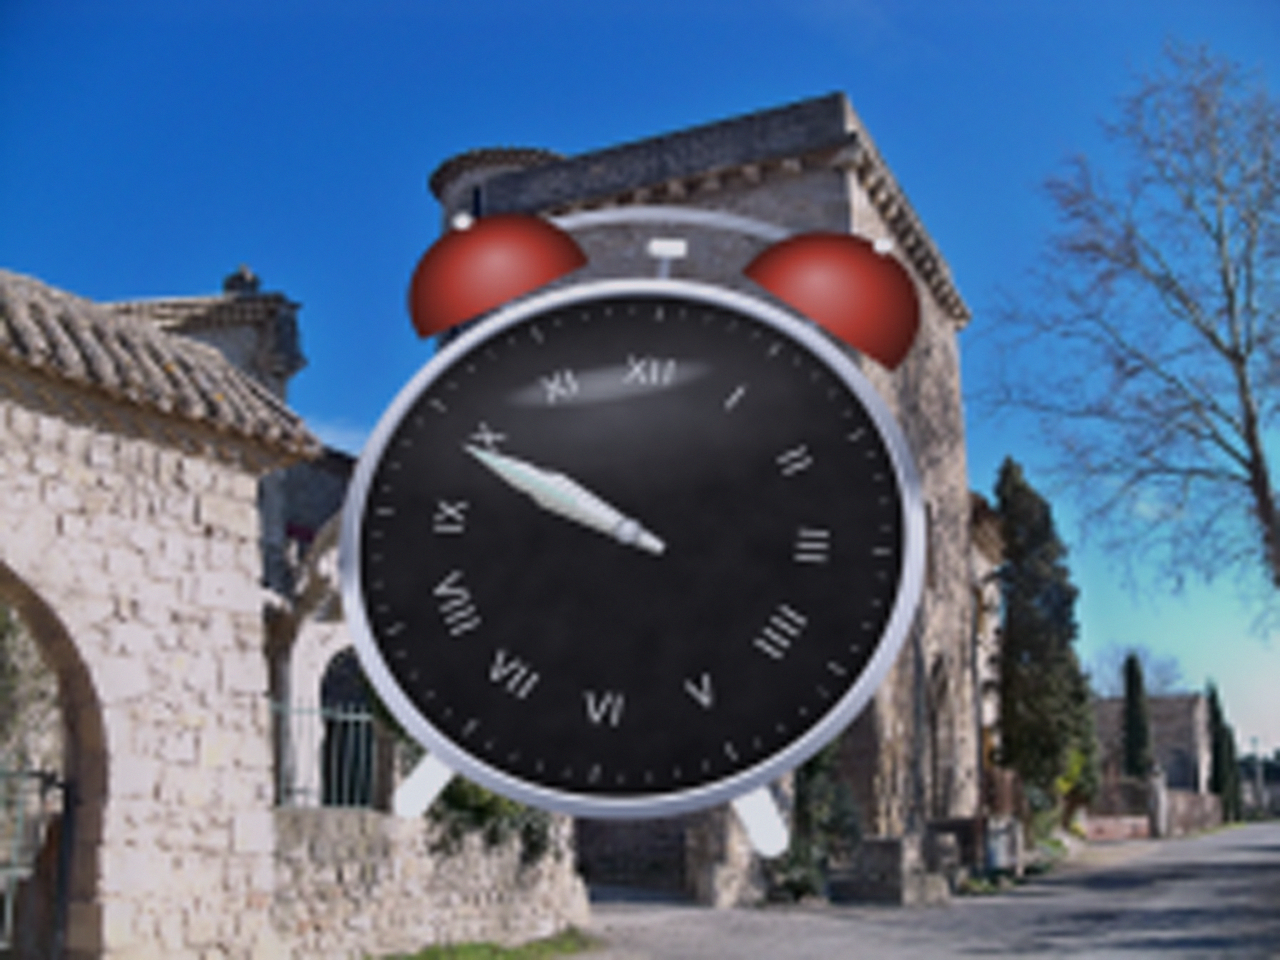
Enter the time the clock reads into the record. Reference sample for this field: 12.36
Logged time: 9.49
